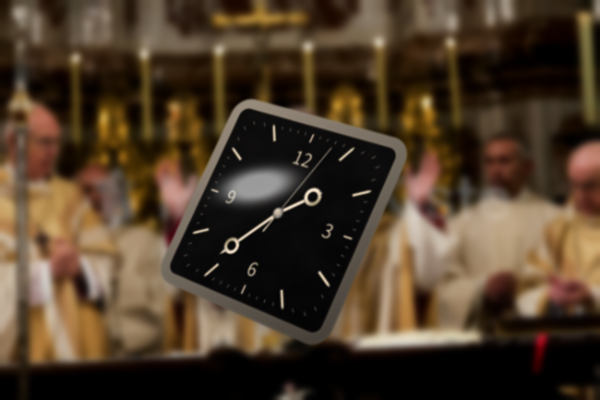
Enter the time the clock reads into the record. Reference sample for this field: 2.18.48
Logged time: 1.36.03
